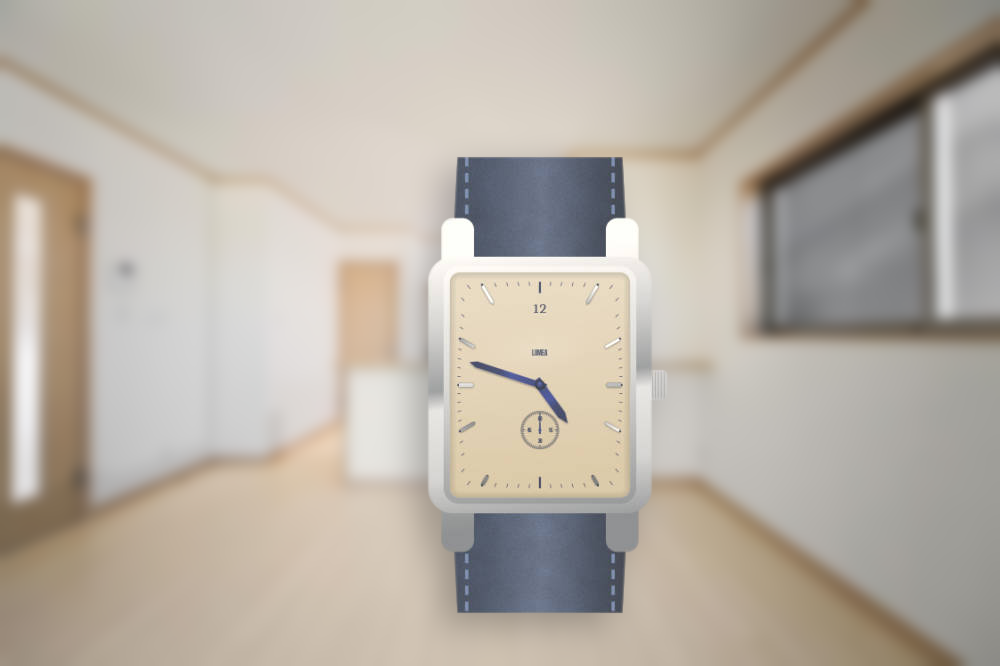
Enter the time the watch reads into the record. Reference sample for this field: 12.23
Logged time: 4.48
